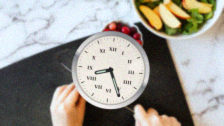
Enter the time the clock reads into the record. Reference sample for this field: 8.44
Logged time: 8.26
